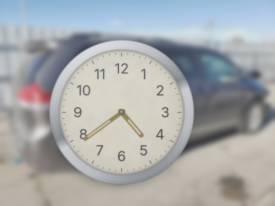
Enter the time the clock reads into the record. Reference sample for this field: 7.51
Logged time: 4.39
